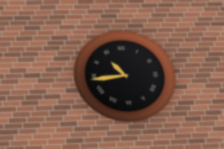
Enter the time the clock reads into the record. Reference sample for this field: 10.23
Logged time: 10.44
